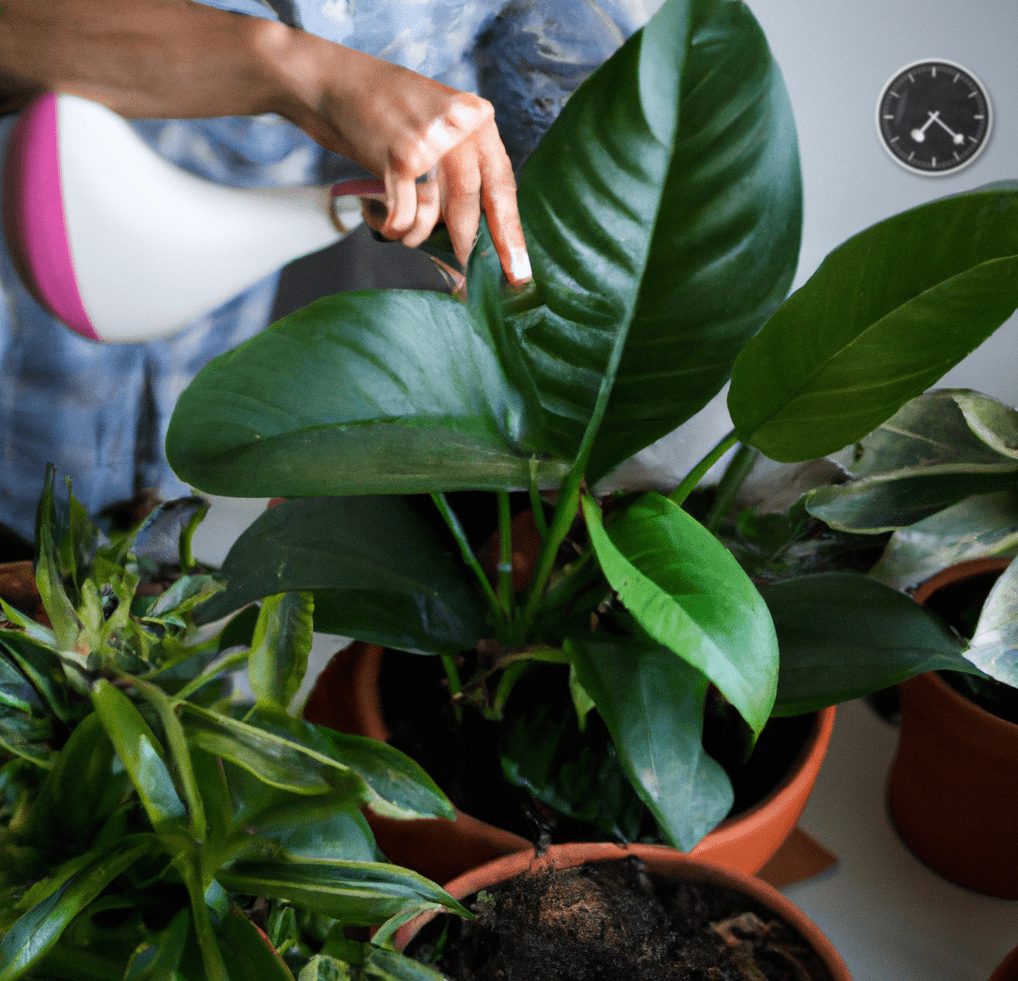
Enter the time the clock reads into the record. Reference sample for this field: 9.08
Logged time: 7.22
